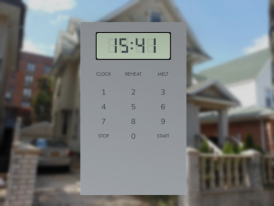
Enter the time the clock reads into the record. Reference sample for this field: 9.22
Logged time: 15.41
